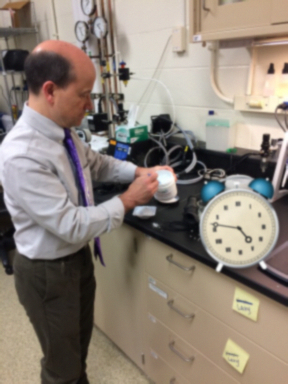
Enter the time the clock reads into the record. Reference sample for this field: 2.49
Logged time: 4.47
